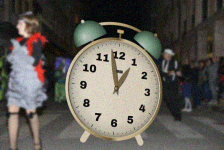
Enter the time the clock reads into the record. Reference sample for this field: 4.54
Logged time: 12.58
